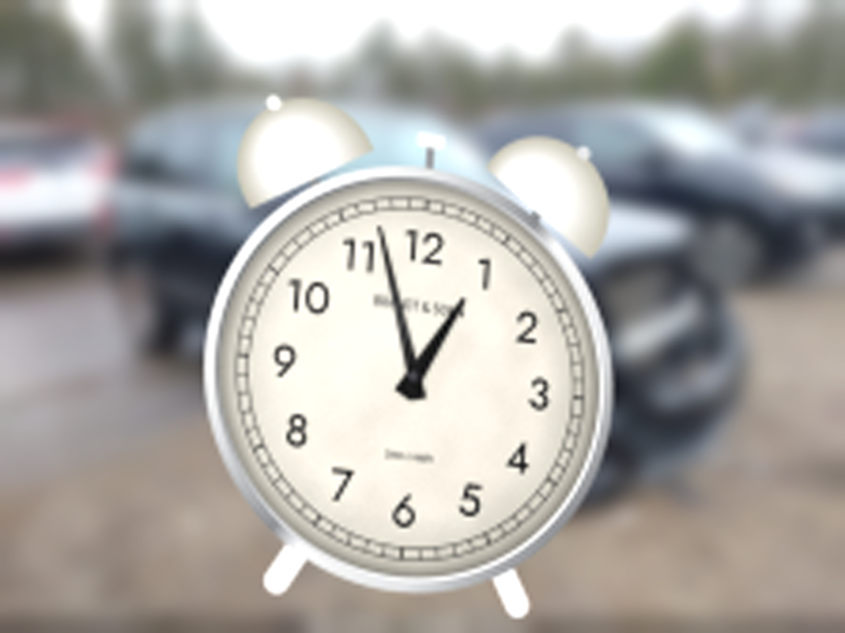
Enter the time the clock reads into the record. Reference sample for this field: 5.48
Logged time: 12.57
